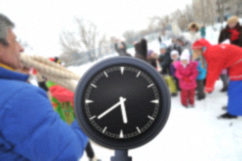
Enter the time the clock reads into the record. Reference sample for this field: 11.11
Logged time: 5.39
